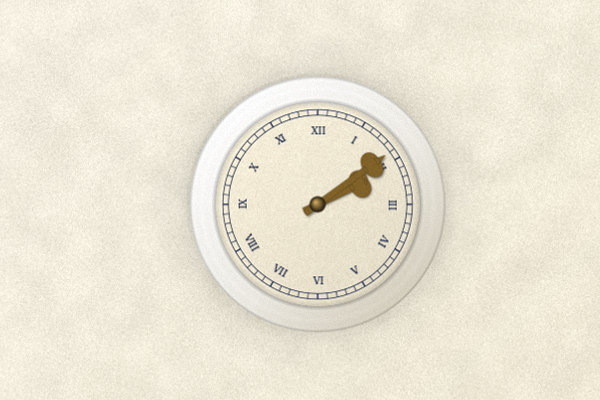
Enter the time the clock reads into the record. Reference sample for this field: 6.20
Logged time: 2.09
